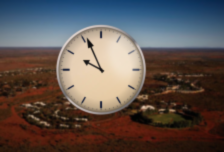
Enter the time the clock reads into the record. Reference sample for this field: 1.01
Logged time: 9.56
